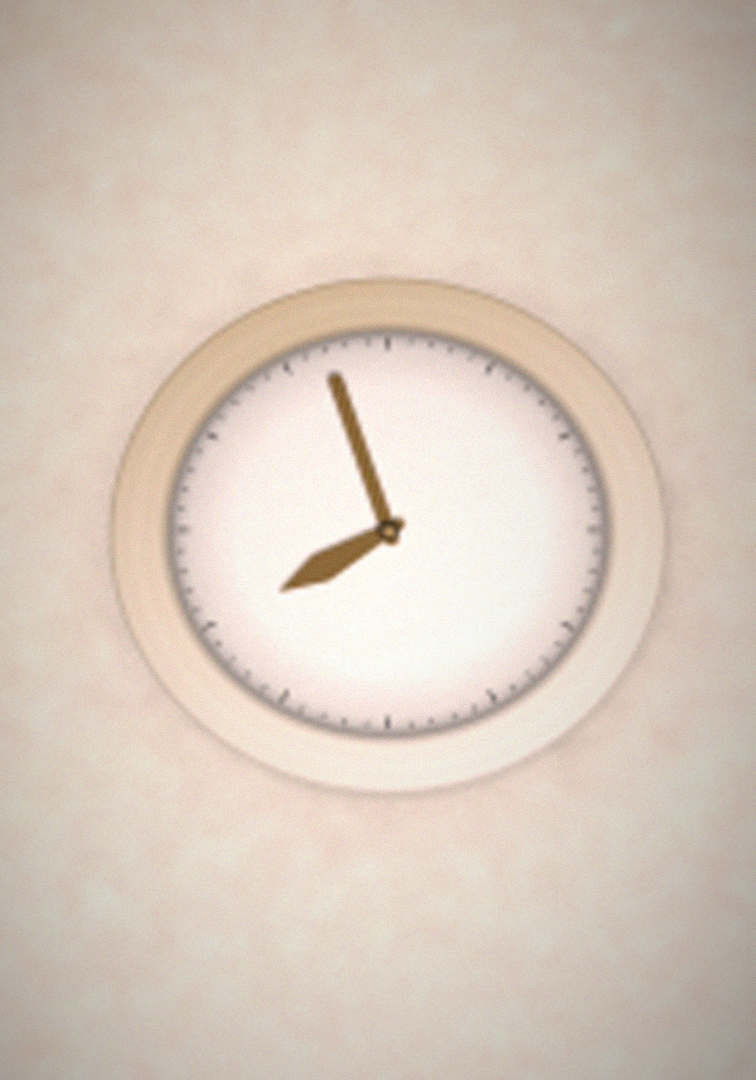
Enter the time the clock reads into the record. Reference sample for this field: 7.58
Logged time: 7.57
